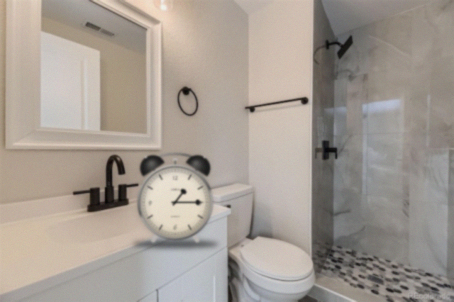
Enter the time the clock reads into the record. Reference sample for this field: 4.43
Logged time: 1.15
